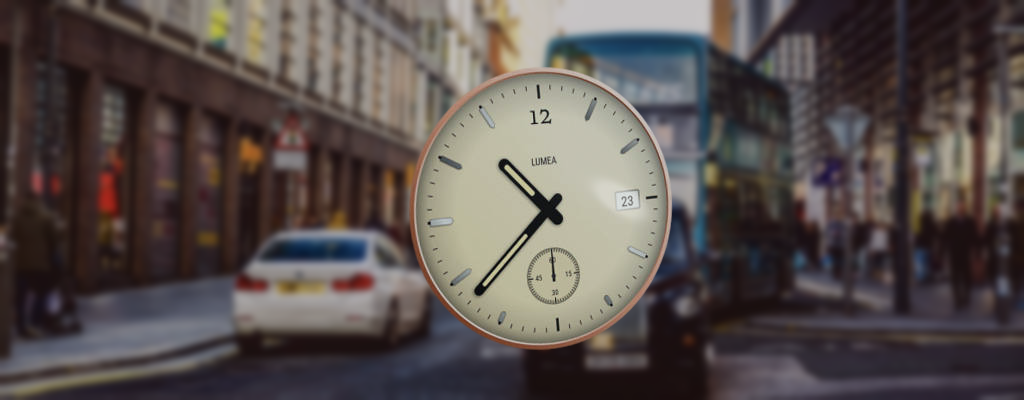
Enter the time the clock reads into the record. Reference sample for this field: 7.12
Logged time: 10.38
